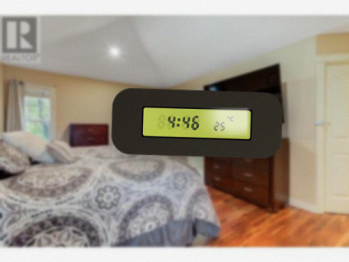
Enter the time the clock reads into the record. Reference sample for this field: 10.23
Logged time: 4.46
